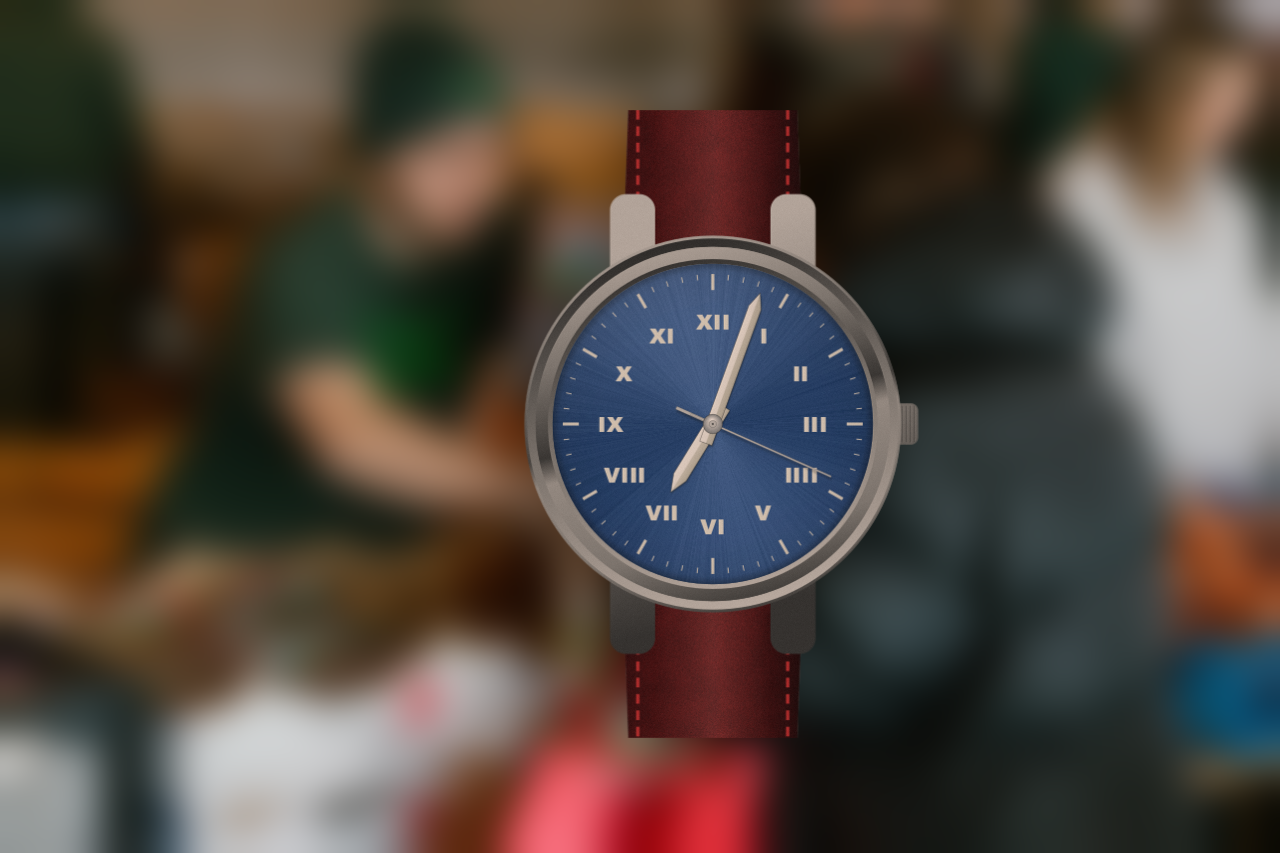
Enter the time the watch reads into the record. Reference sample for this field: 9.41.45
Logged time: 7.03.19
